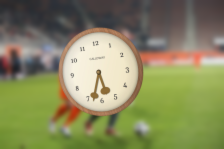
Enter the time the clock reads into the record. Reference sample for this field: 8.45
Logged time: 5.33
